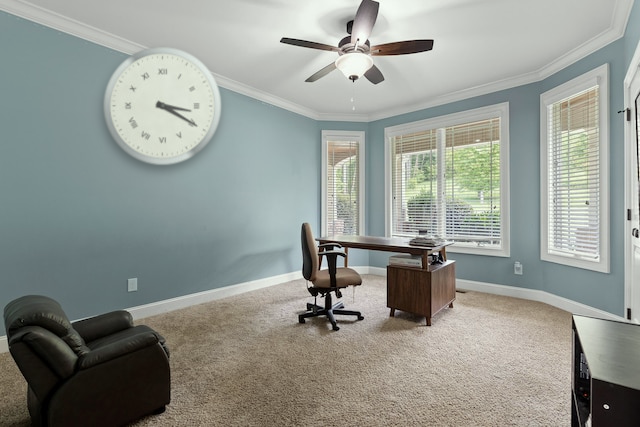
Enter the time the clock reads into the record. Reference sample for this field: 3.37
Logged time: 3.20
